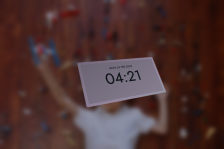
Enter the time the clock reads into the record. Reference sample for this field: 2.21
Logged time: 4.21
